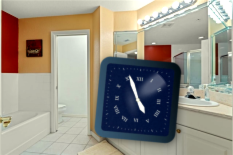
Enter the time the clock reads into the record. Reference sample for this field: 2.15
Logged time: 4.56
